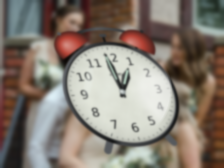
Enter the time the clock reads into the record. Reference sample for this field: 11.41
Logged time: 12.59
